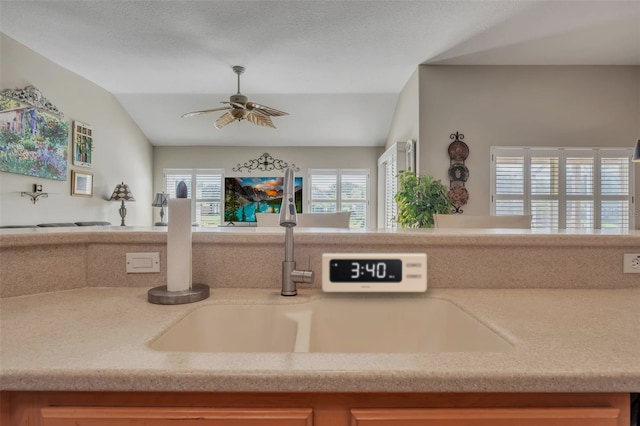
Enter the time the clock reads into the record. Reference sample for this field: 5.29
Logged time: 3.40
